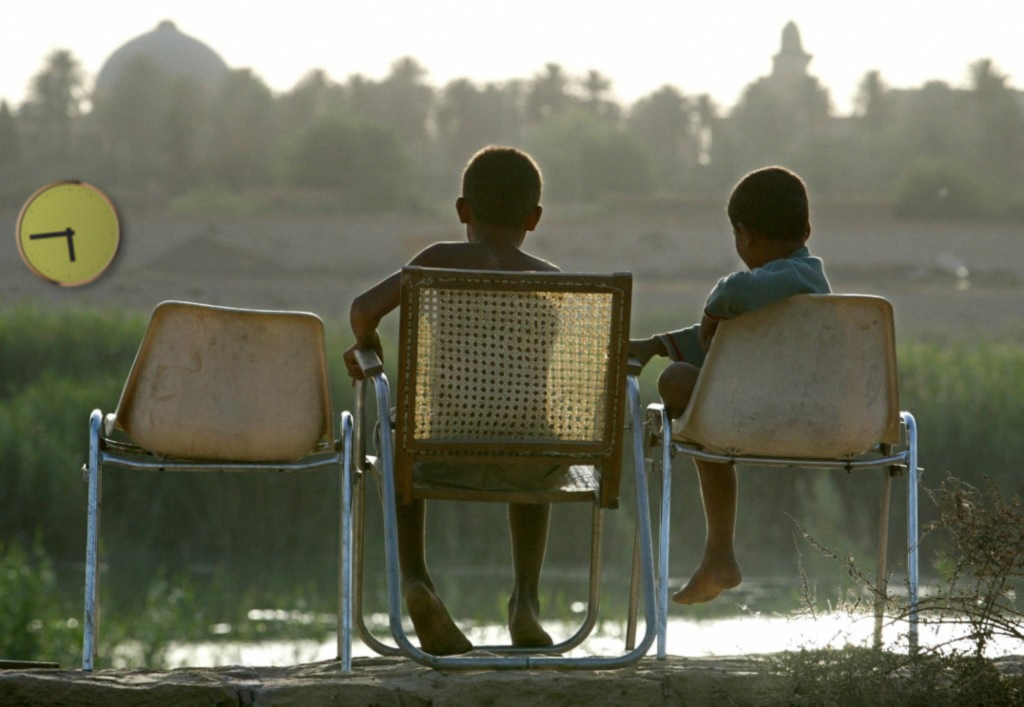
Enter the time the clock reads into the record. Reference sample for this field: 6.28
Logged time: 5.44
